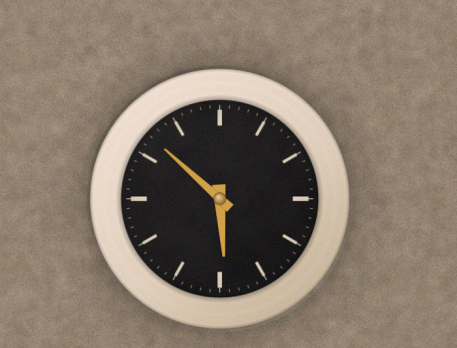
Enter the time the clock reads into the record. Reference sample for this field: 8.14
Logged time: 5.52
